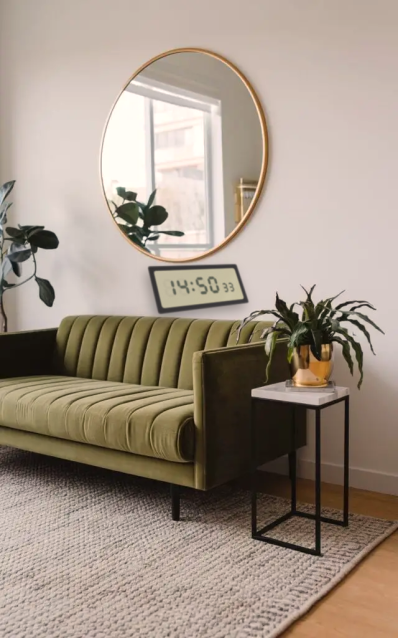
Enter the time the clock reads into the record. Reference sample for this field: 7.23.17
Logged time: 14.50.33
